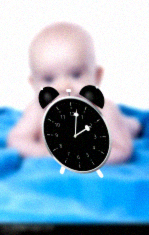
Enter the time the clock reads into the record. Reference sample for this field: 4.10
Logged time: 2.02
